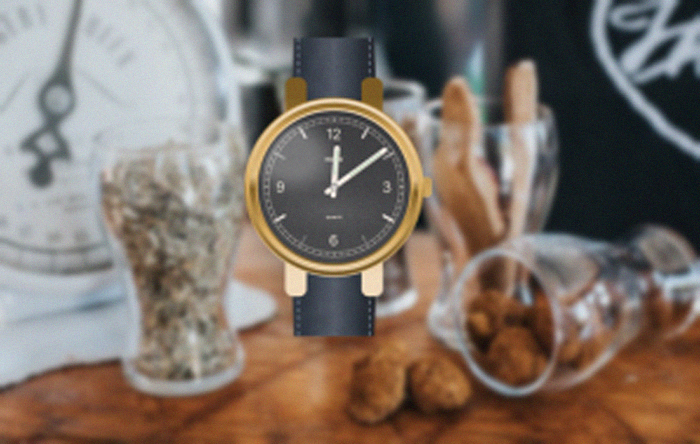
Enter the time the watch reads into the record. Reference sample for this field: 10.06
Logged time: 12.09
